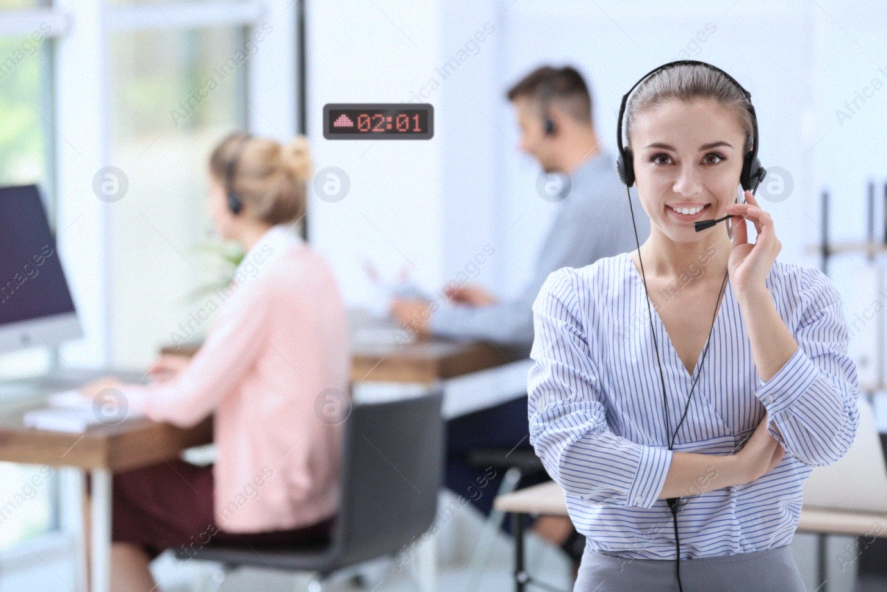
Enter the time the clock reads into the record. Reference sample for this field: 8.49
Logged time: 2.01
